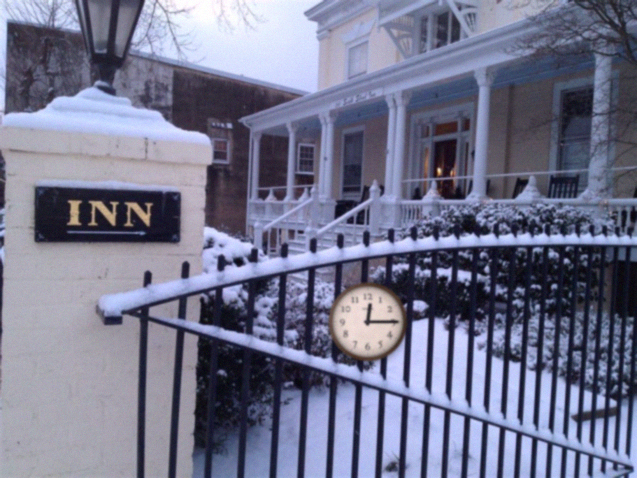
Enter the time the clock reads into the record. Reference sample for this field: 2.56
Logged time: 12.15
